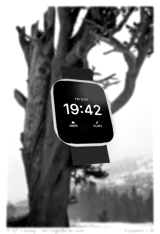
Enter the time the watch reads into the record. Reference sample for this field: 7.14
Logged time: 19.42
